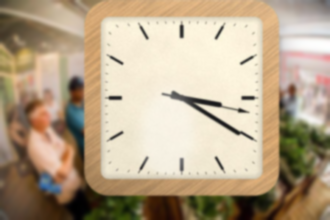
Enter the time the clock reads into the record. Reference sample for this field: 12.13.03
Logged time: 3.20.17
